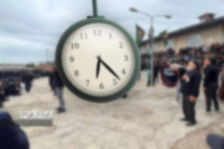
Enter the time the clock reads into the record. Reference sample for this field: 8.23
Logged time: 6.23
